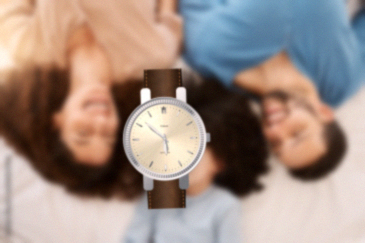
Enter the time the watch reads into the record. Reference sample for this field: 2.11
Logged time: 5.52
